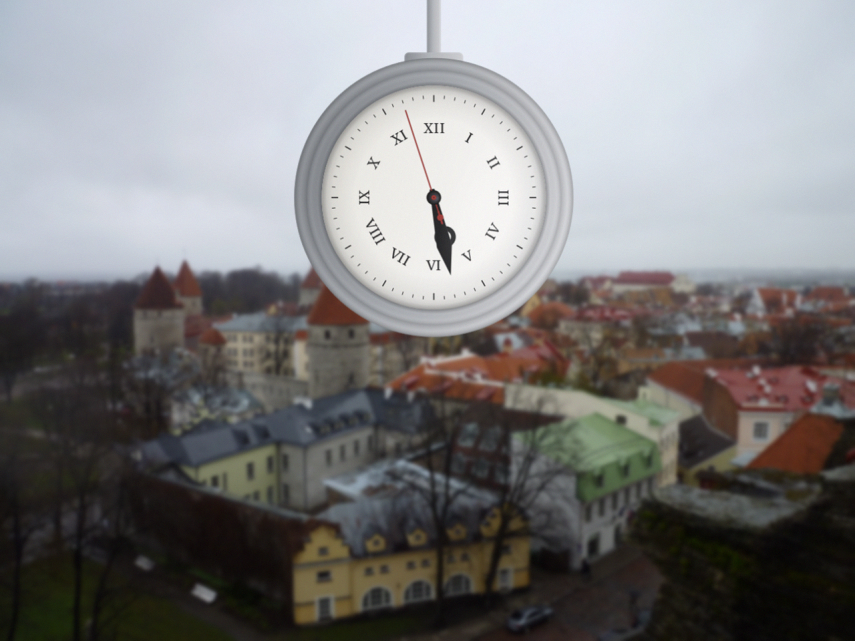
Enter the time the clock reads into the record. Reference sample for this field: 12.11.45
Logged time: 5.27.57
